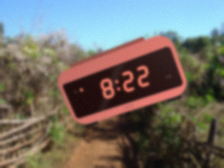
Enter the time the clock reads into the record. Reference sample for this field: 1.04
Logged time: 8.22
